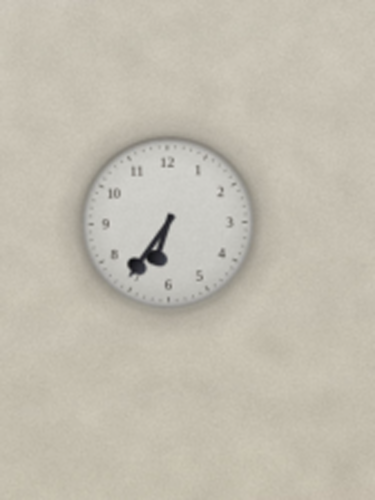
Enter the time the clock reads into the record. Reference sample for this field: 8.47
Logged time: 6.36
